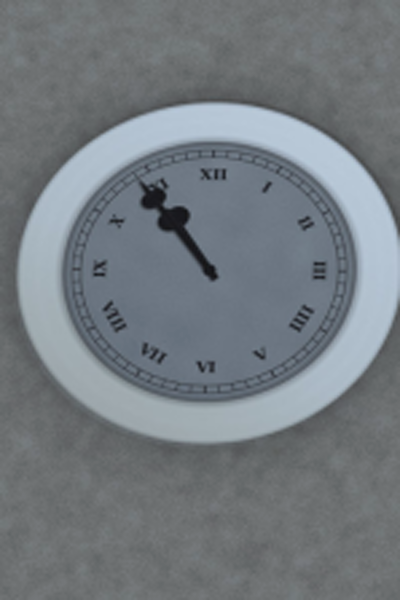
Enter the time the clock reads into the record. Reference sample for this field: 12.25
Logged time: 10.54
